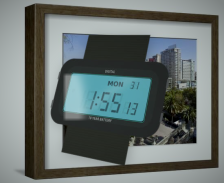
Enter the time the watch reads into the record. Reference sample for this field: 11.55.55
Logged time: 1.55.13
